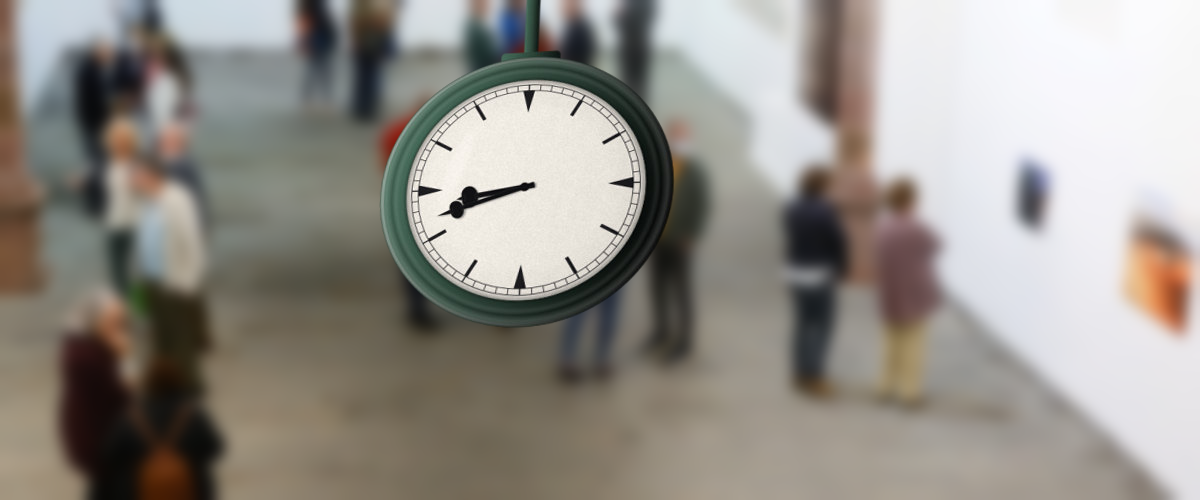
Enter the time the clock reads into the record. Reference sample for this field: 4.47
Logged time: 8.42
